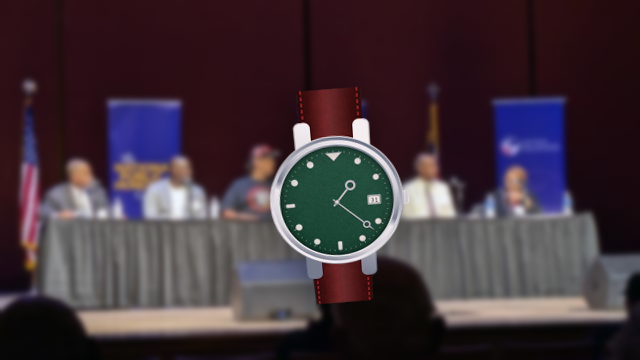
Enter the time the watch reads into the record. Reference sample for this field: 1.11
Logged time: 1.22
